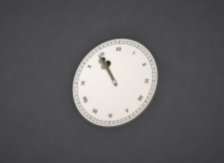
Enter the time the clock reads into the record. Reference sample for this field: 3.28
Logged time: 10.54
